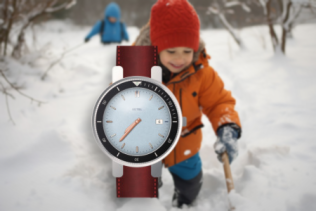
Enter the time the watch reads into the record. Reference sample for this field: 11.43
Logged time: 7.37
